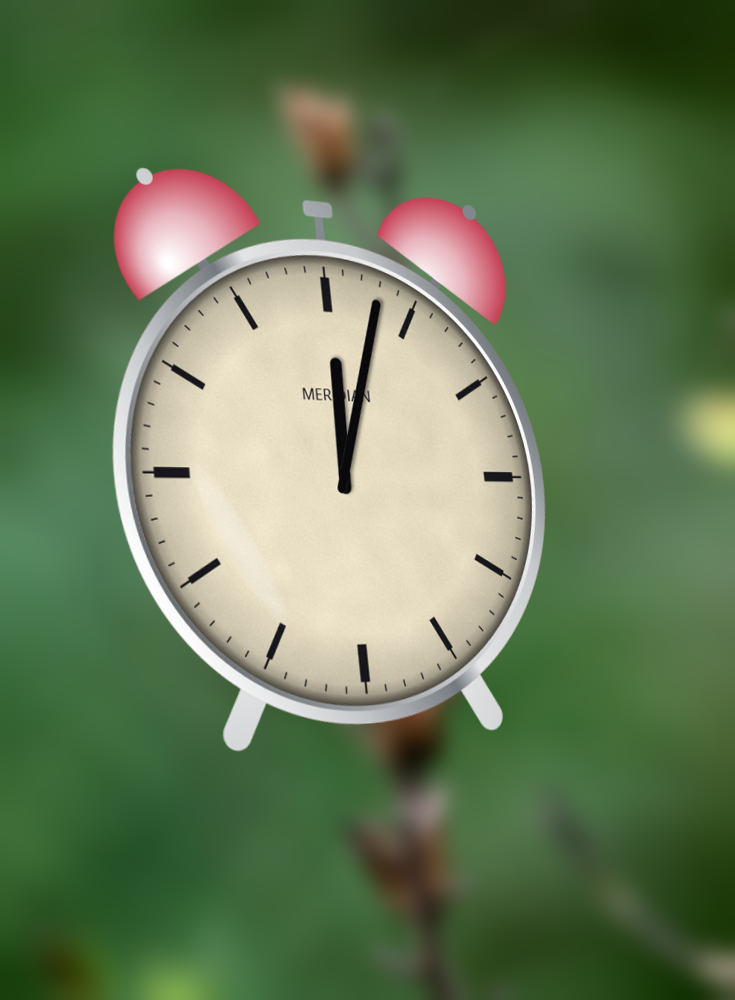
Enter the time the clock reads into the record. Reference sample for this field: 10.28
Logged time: 12.03
